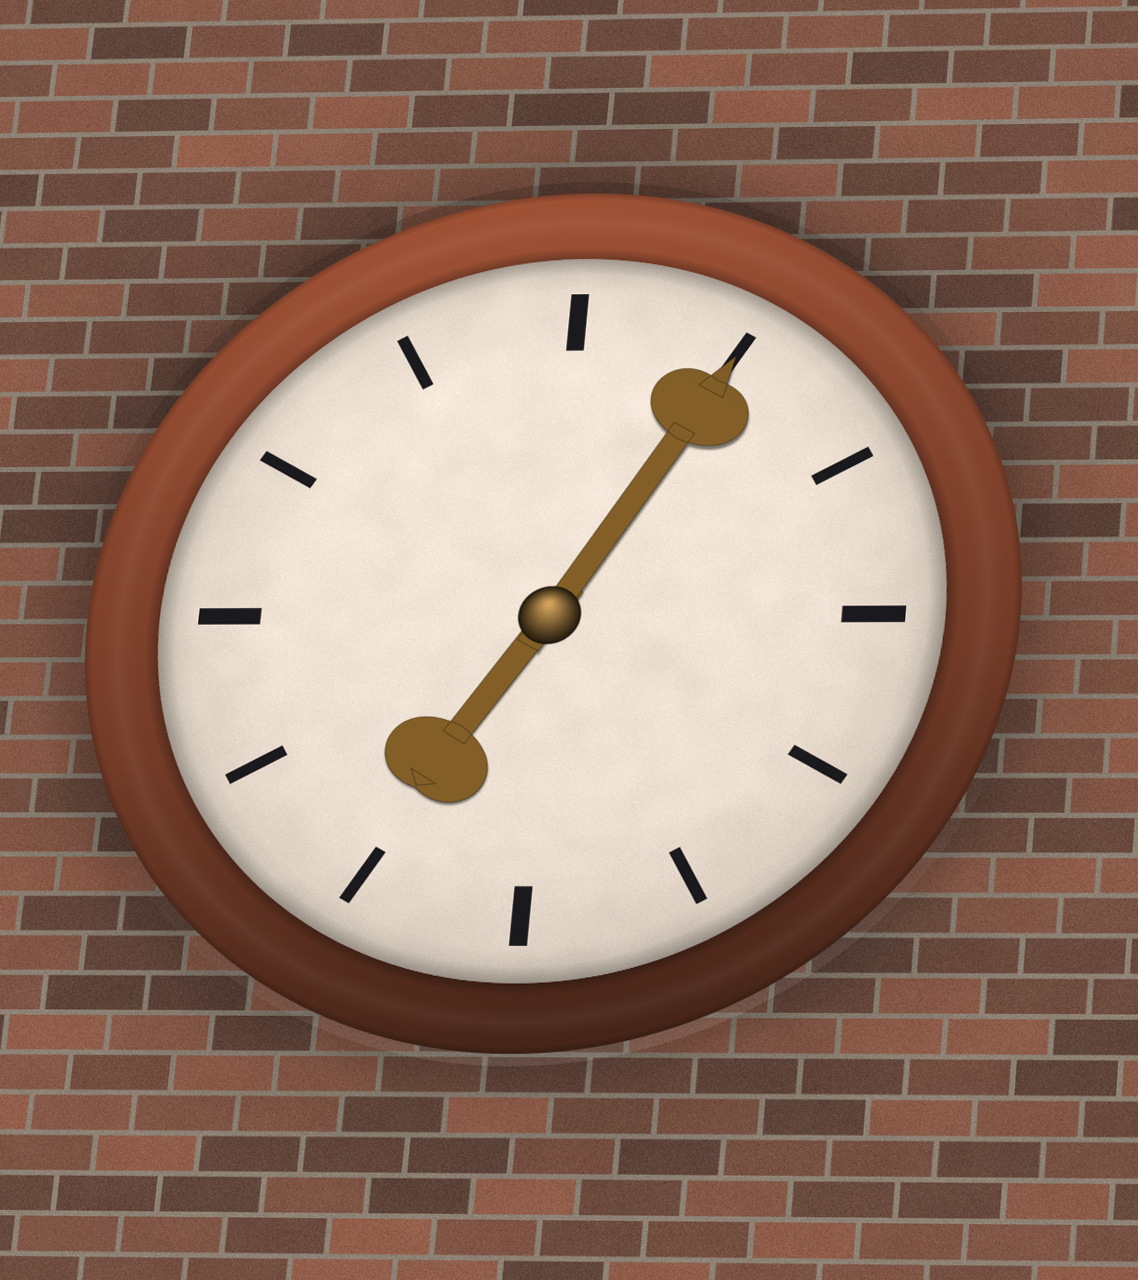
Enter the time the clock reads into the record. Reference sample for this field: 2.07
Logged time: 7.05
